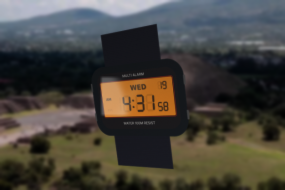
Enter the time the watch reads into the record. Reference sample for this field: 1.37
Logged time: 4.31
